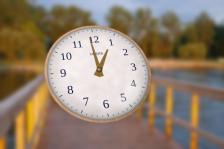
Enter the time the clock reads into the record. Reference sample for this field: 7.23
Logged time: 12.59
